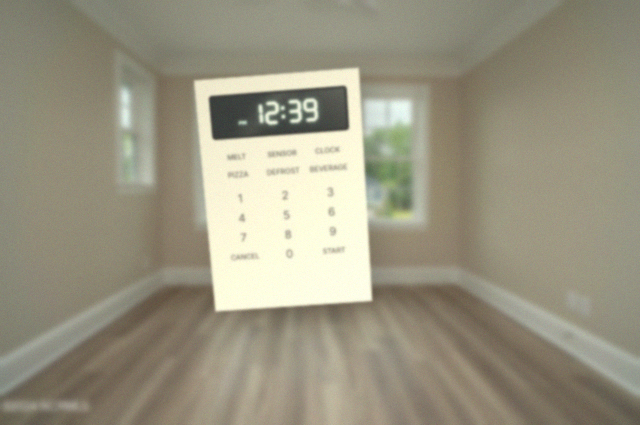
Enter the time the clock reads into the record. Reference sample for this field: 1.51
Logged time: 12.39
